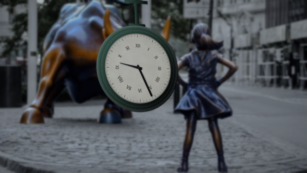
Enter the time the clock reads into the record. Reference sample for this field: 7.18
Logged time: 9.26
